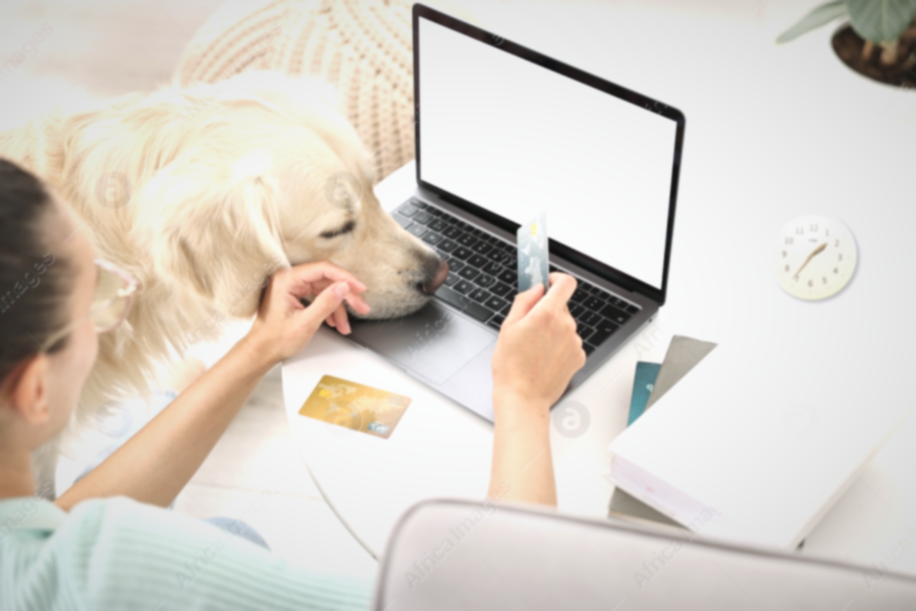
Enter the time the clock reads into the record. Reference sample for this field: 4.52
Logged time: 1.36
